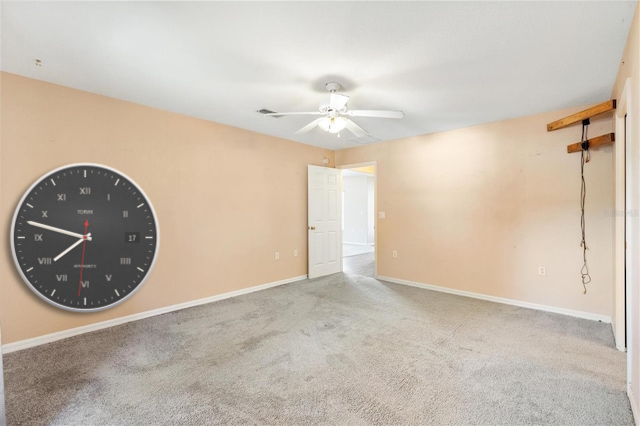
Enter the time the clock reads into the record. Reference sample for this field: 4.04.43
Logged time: 7.47.31
